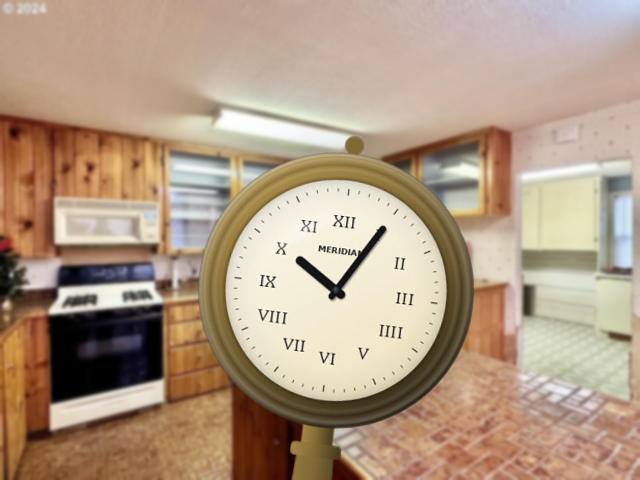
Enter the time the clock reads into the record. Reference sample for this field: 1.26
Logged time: 10.05
